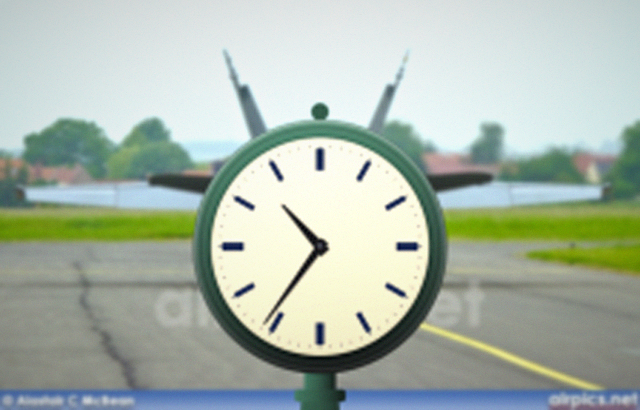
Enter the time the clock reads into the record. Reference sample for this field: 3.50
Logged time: 10.36
